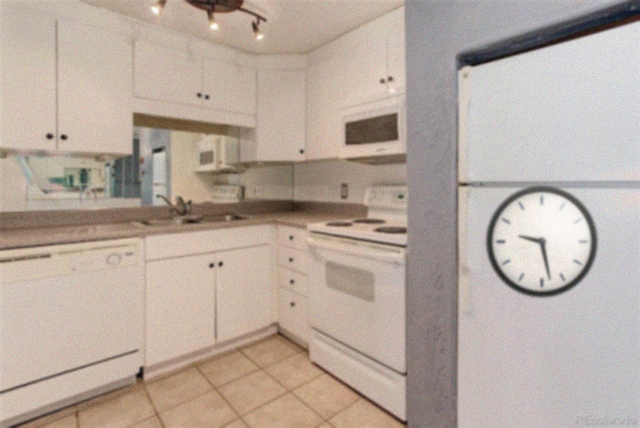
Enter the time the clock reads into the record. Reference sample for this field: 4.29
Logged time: 9.28
